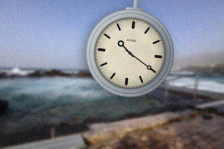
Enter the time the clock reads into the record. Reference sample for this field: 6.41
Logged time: 10.20
